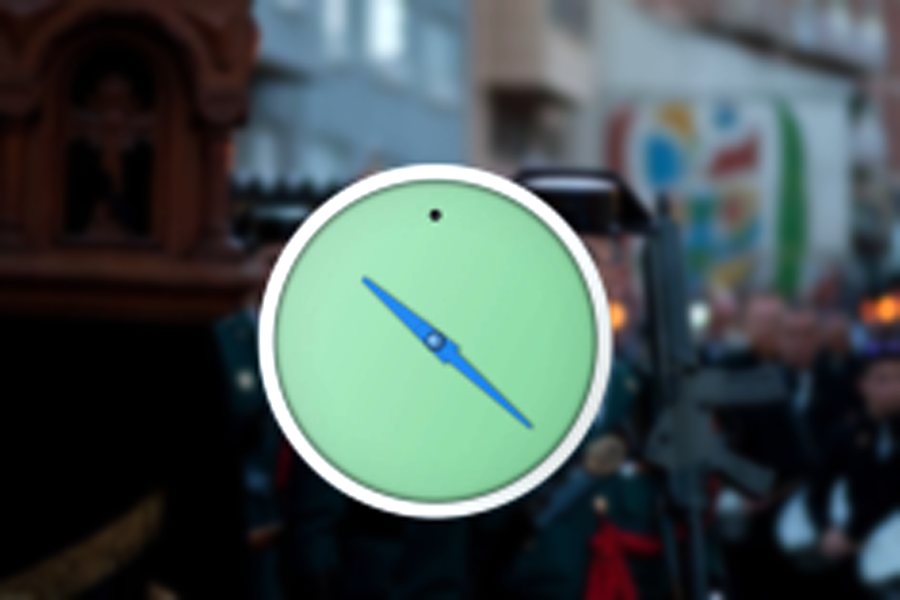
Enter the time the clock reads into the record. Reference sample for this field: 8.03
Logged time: 10.22
